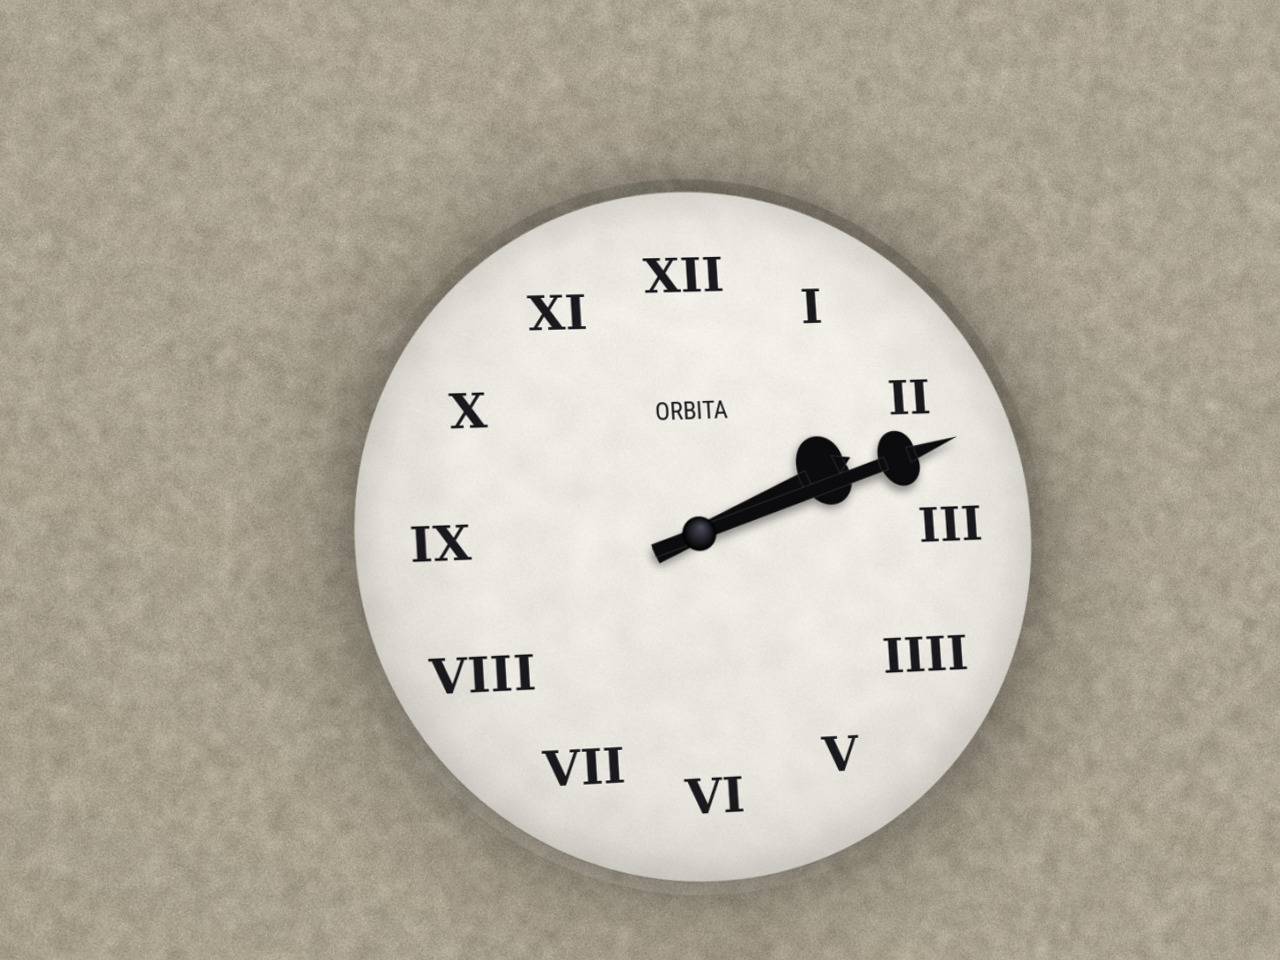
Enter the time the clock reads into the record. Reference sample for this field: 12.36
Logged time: 2.12
